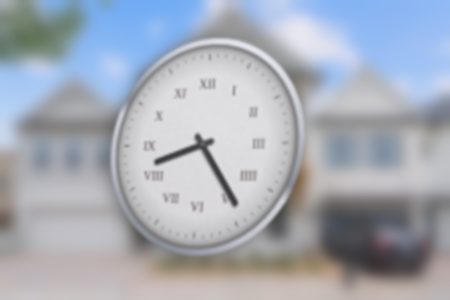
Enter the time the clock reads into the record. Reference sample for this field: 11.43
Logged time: 8.24
